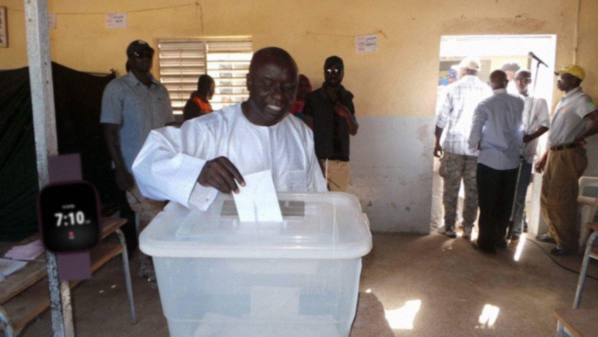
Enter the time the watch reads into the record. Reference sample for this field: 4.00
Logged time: 7.10
